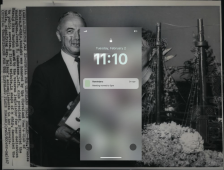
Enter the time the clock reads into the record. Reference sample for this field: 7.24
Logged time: 11.10
